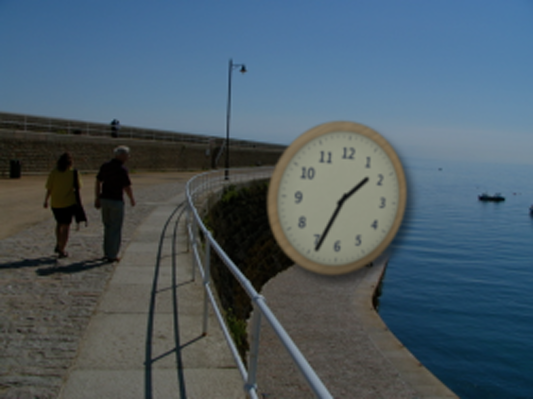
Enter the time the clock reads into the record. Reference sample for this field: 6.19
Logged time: 1.34
